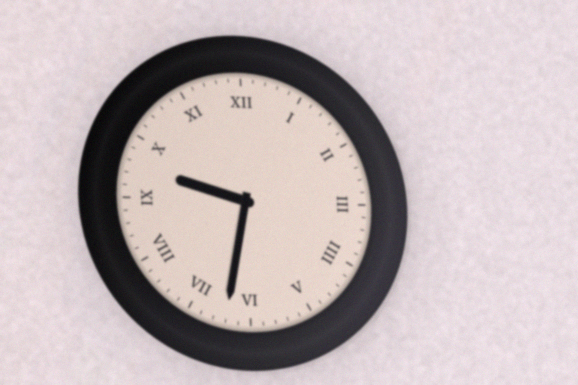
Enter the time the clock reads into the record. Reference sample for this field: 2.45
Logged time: 9.32
